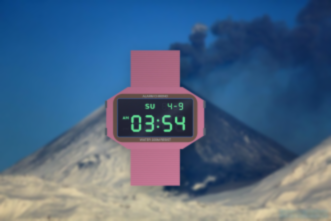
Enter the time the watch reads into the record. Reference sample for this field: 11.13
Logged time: 3.54
